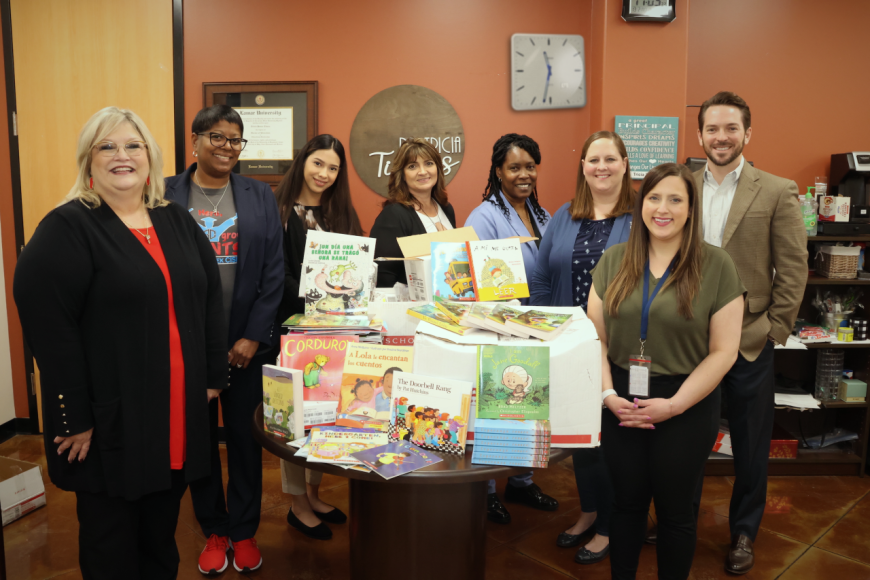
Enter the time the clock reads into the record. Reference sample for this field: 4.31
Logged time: 11.32
